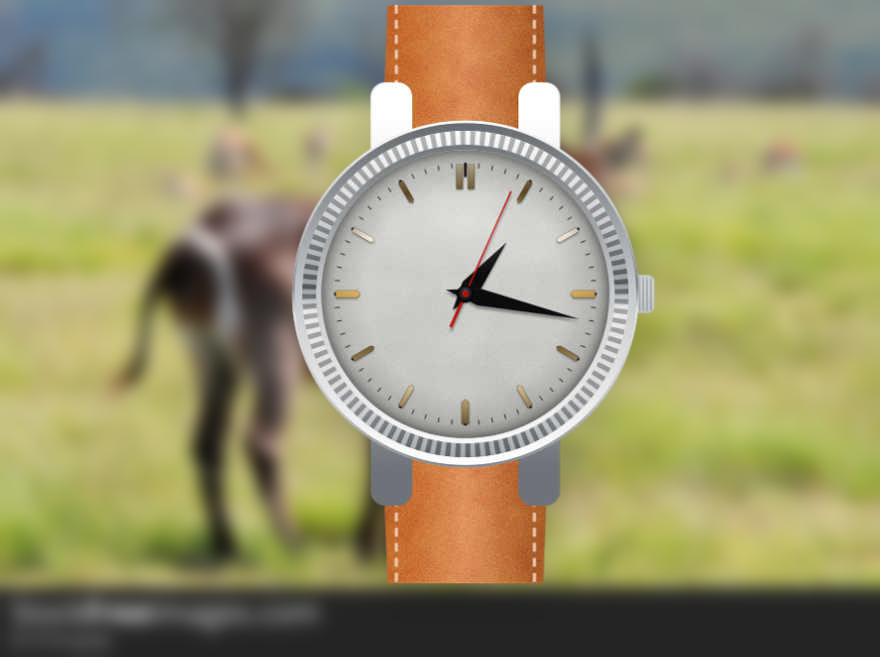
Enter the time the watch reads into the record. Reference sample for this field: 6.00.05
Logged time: 1.17.04
